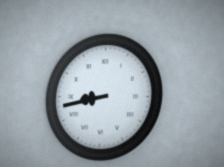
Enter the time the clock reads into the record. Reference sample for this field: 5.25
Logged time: 8.43
